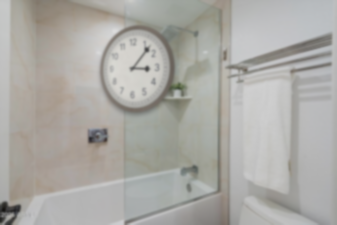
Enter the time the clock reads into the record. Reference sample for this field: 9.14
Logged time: 3.07
